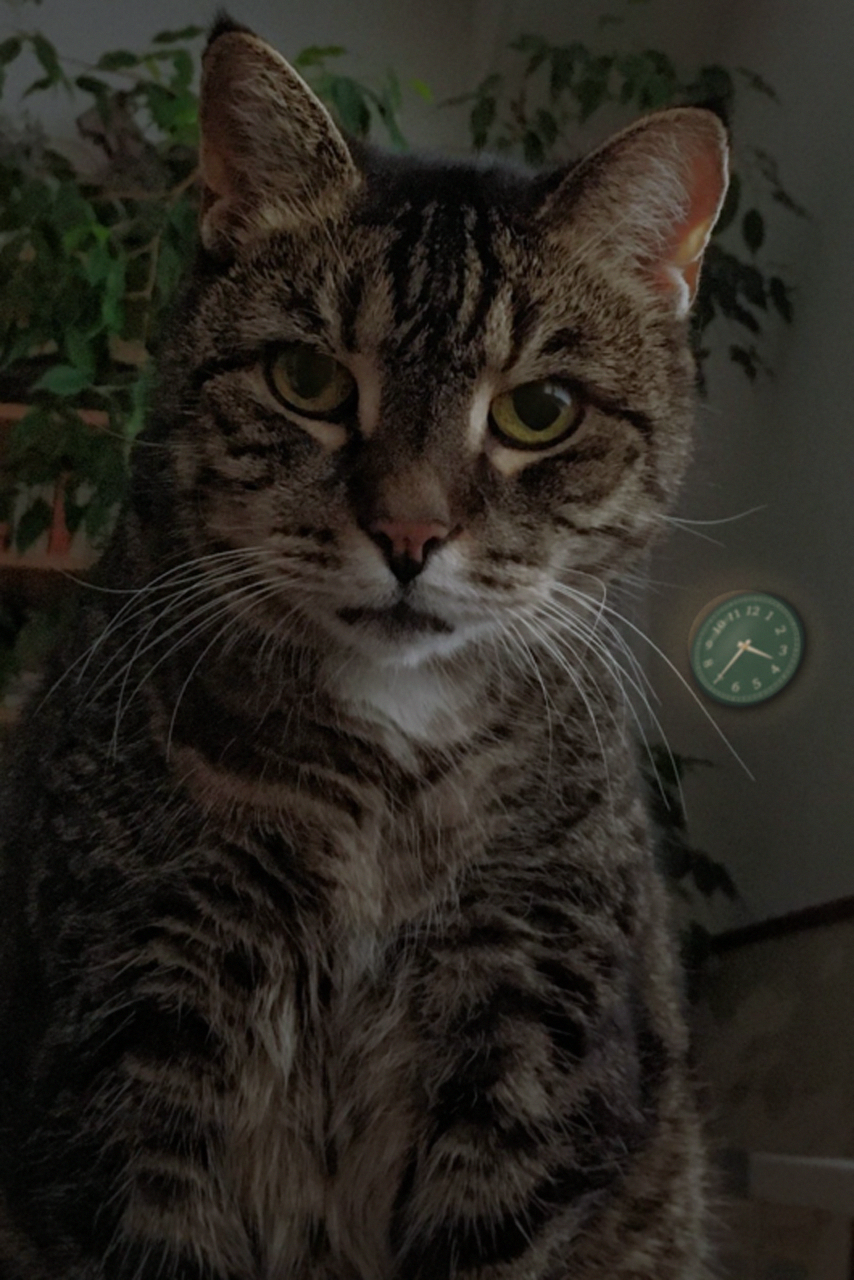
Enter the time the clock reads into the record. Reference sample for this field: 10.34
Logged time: 3.35
